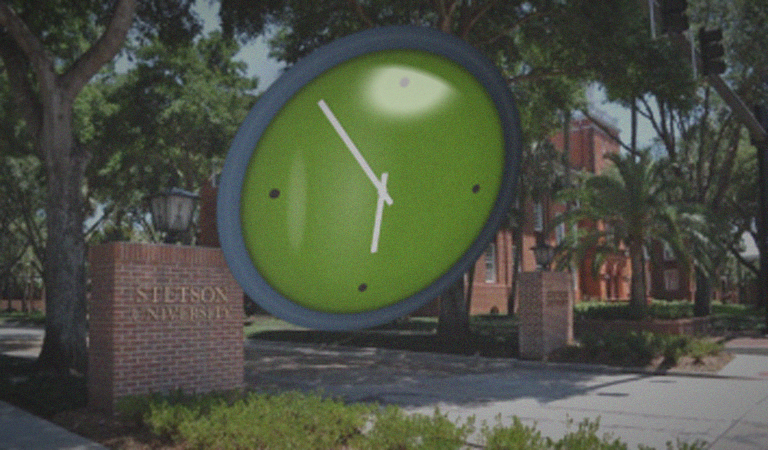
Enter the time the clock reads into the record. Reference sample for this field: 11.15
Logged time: 5.53
